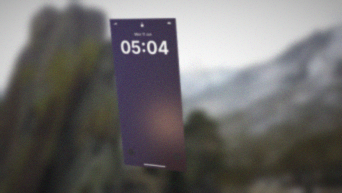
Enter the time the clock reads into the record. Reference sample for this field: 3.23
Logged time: 5.04
